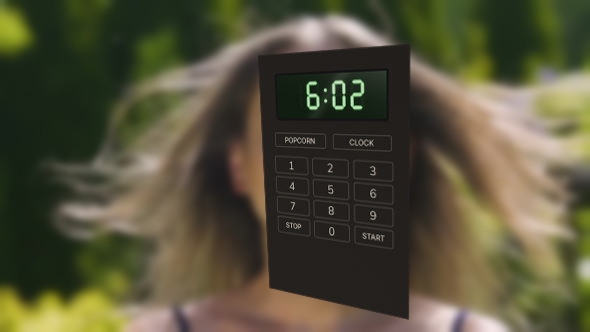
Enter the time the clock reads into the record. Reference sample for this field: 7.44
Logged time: 6.02
